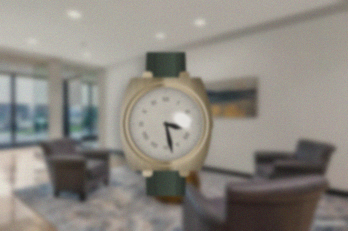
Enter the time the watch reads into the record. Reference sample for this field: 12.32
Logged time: 3.28
